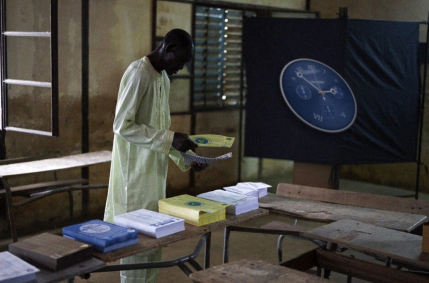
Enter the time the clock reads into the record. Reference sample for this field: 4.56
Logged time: 2.53
